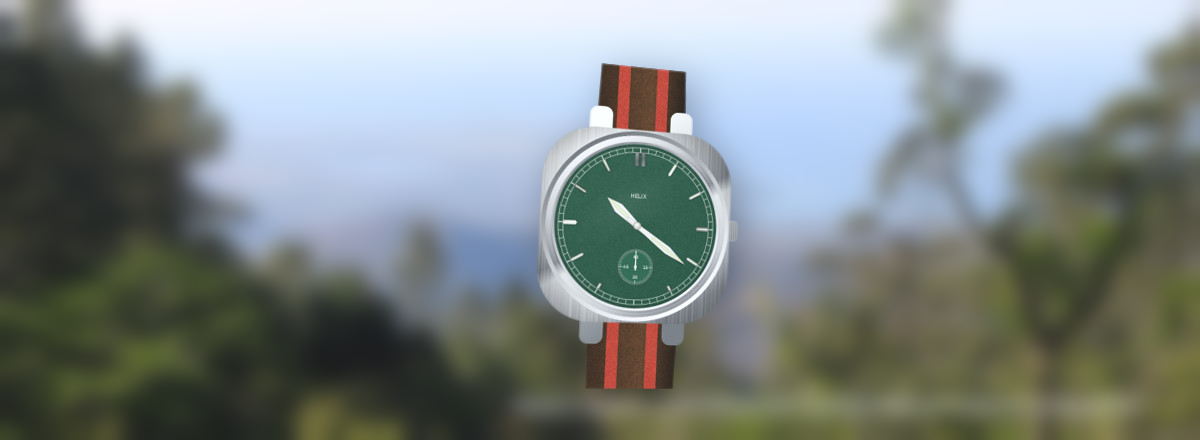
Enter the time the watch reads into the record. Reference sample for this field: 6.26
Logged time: 10.21
